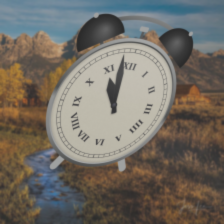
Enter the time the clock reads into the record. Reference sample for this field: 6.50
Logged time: 10.58
